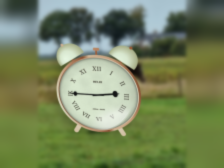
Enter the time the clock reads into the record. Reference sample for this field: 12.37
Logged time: 2.45
